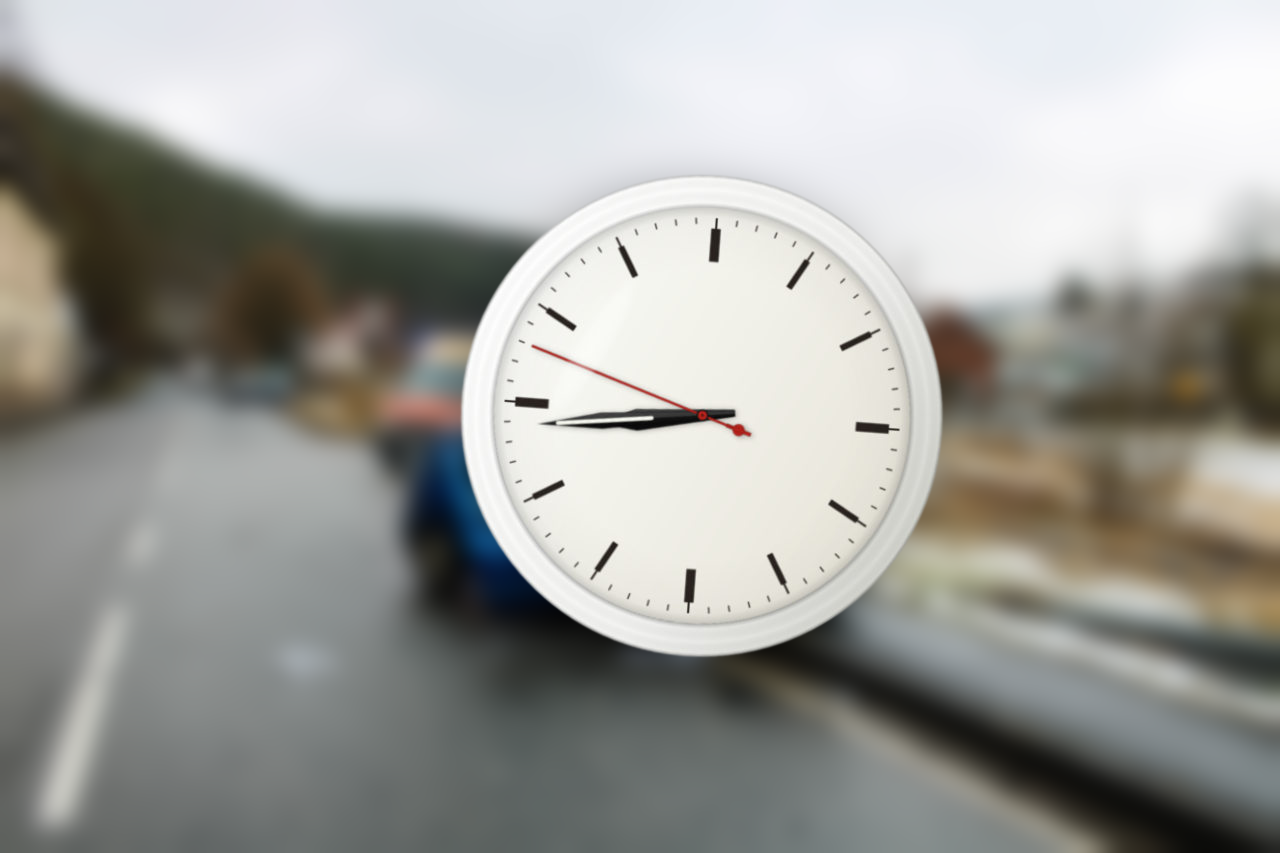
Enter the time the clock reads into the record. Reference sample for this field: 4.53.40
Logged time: 8.43.48
